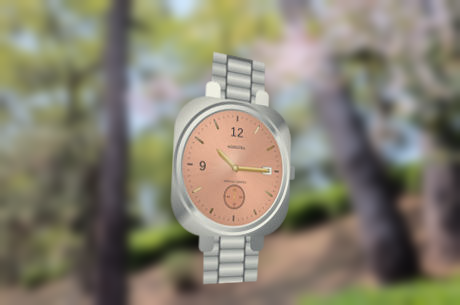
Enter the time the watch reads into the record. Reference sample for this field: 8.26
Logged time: 10.15
